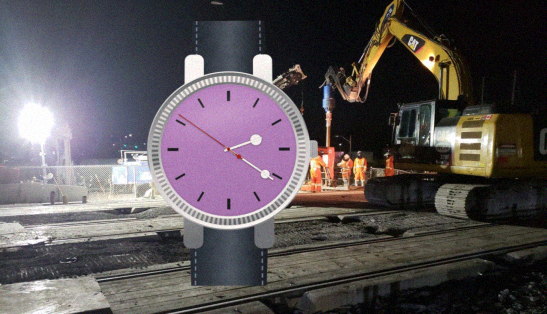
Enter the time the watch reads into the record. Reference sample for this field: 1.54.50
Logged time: 2.20.51
